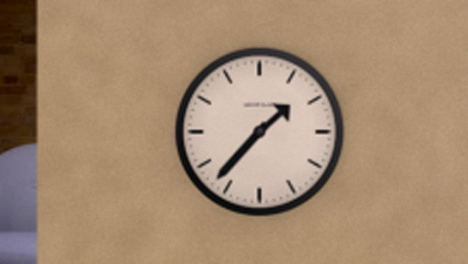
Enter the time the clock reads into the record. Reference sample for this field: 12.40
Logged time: 1.37
